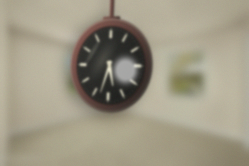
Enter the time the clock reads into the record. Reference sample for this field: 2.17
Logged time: 5.33
